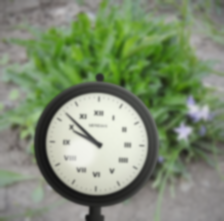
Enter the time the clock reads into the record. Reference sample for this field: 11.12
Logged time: 9.52
